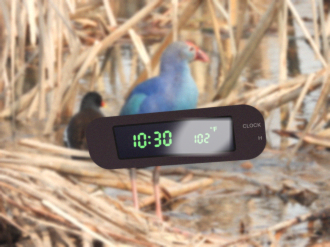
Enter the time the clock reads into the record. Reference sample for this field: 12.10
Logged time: 10.30
